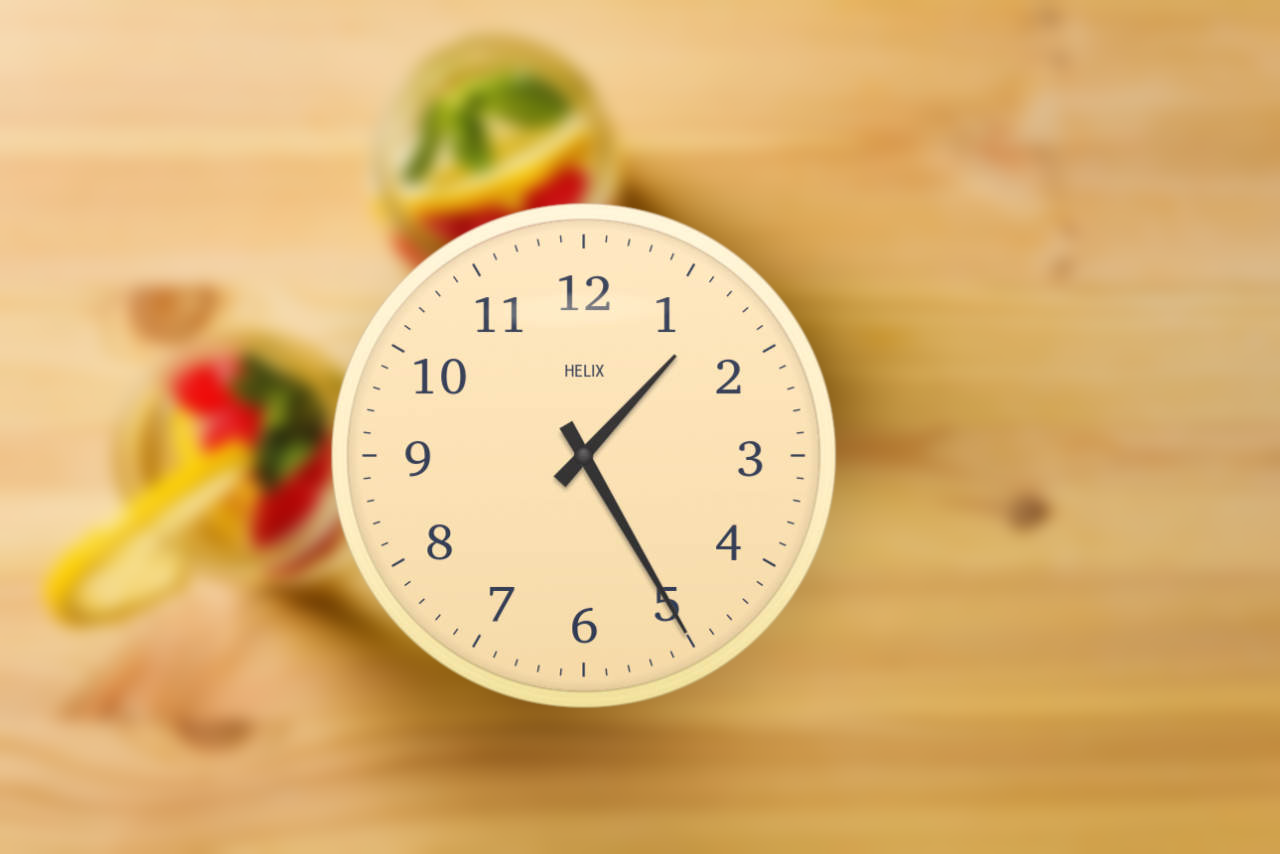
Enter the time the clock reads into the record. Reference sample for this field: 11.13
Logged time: 1.25
